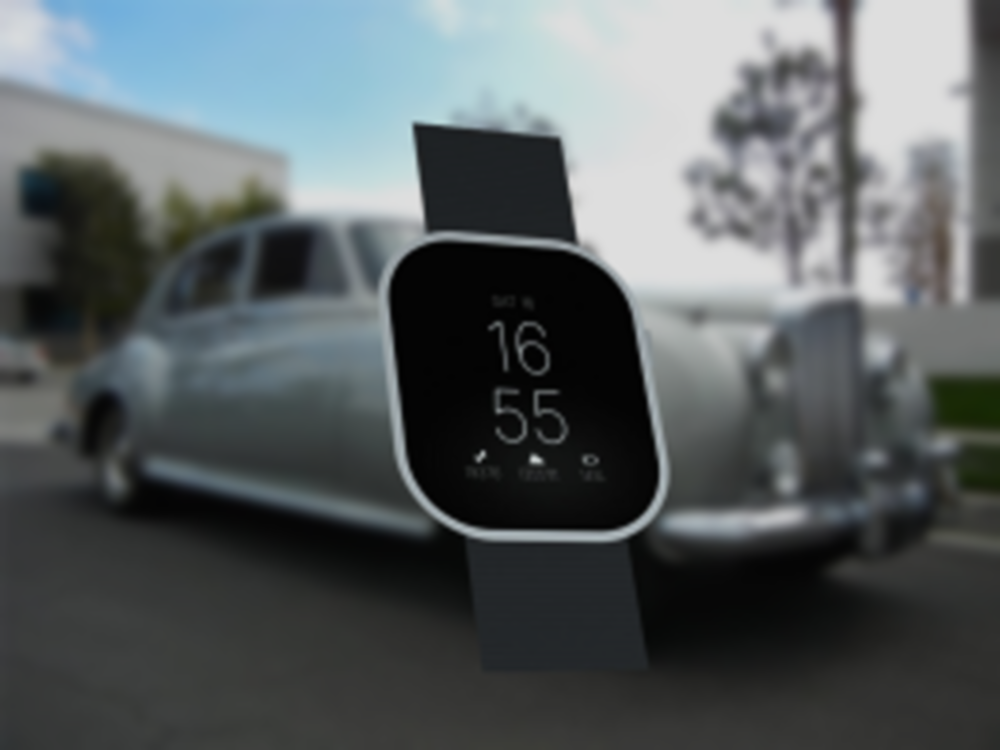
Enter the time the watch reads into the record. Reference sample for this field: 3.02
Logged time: 16.55
